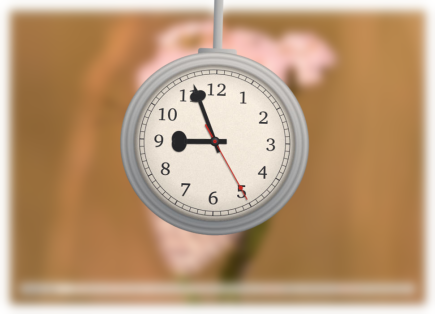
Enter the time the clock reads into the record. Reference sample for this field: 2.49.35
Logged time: 8.56.25
